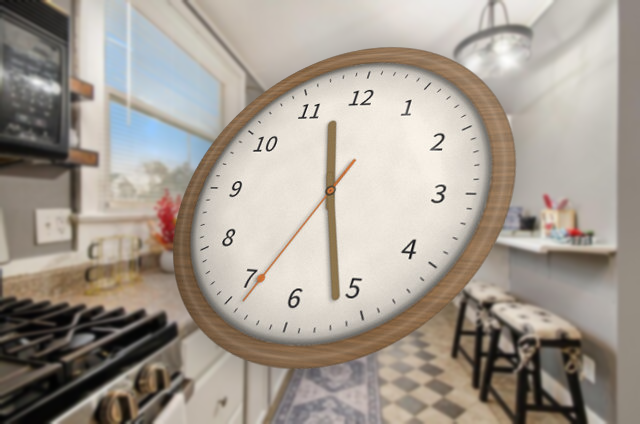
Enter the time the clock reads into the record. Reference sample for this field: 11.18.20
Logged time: 11.26.34
